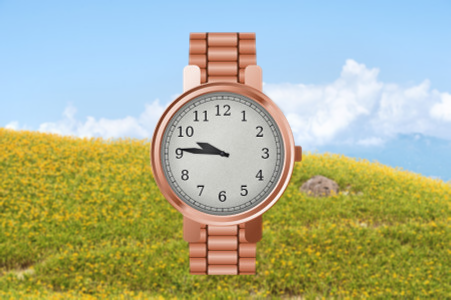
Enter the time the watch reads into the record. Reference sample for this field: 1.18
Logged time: 9.46
